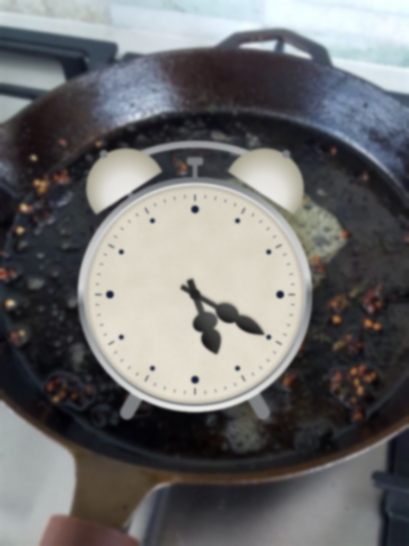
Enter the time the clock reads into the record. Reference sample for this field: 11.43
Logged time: 5.20
